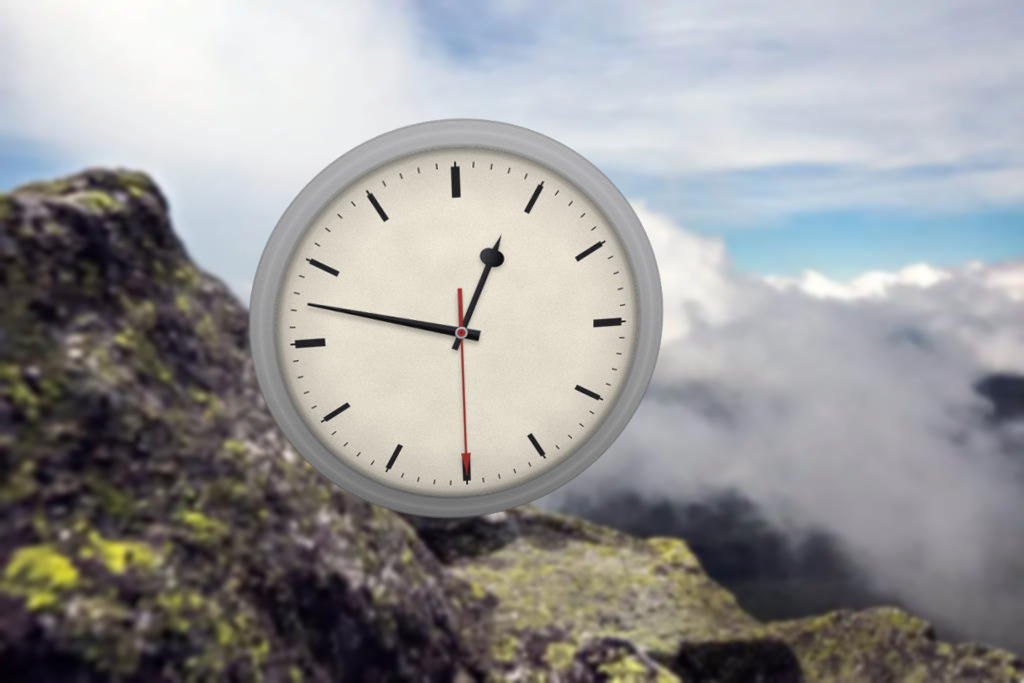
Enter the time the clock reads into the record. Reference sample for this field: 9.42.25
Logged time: 12.47.30
